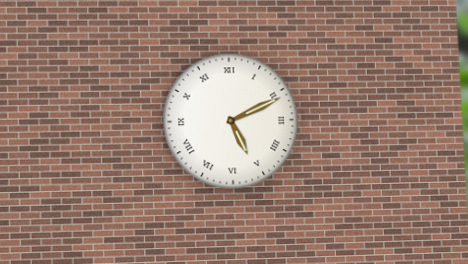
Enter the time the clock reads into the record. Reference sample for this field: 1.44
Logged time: 5.11
